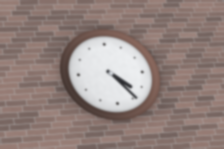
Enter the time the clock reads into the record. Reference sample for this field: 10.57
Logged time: 4.24
